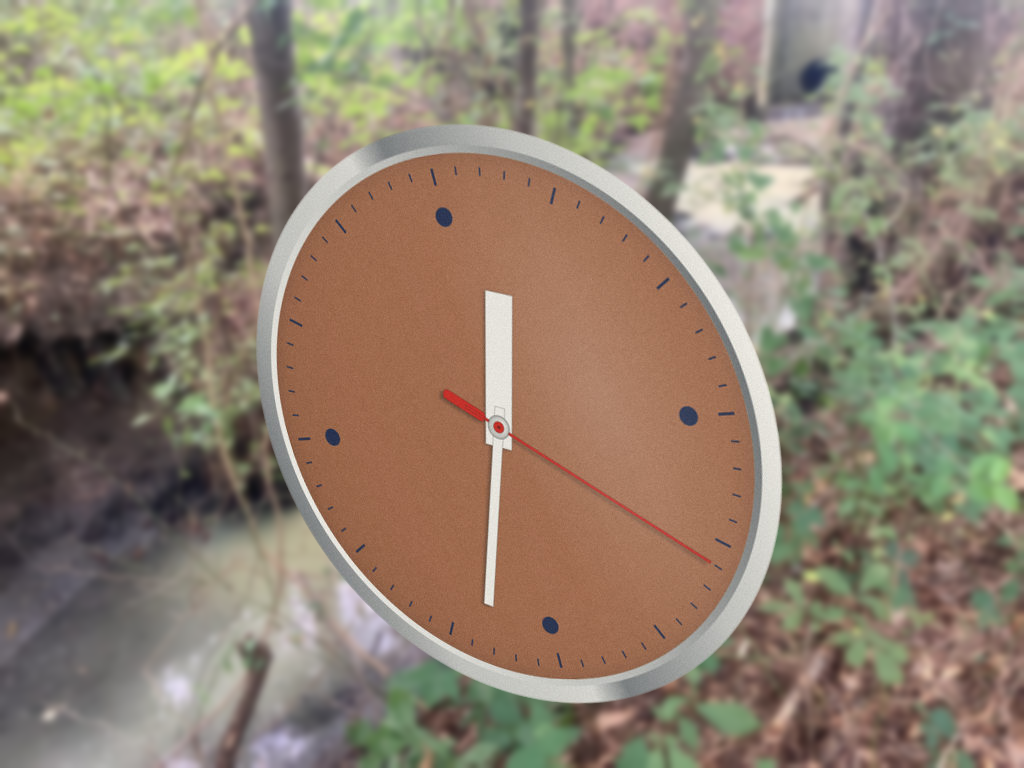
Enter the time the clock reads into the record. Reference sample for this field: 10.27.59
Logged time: 12.33.21
